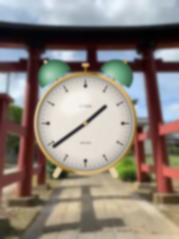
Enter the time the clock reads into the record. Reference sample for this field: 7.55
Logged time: 1.39
